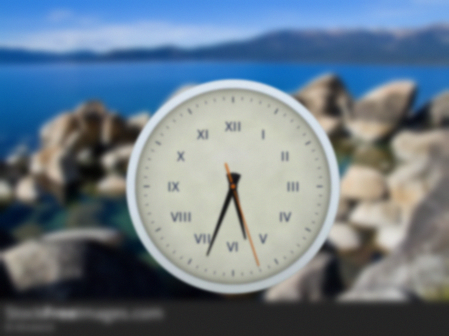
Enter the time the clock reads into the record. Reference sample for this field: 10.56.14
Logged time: 5.33.27
